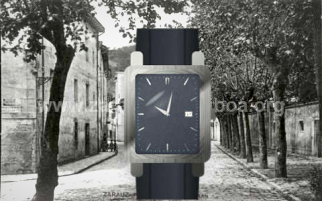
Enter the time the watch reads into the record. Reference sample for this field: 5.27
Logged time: 10.02
